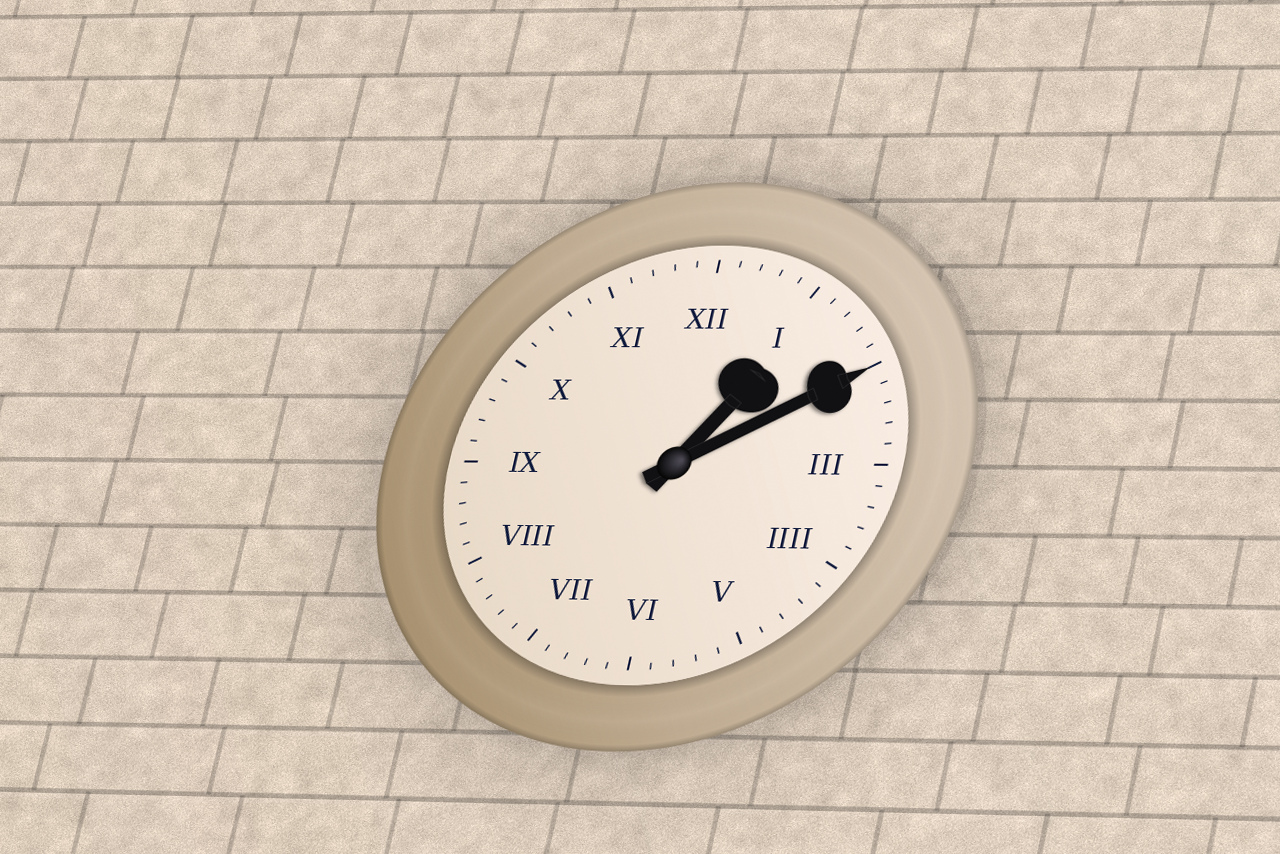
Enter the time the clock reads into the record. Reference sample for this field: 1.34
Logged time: 1.10
